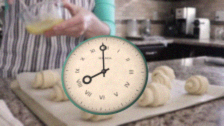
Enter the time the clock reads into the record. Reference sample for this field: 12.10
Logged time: 7.59
